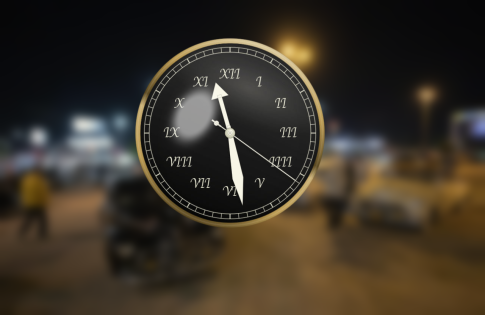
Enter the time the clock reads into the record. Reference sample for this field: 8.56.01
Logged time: 11.28.21
